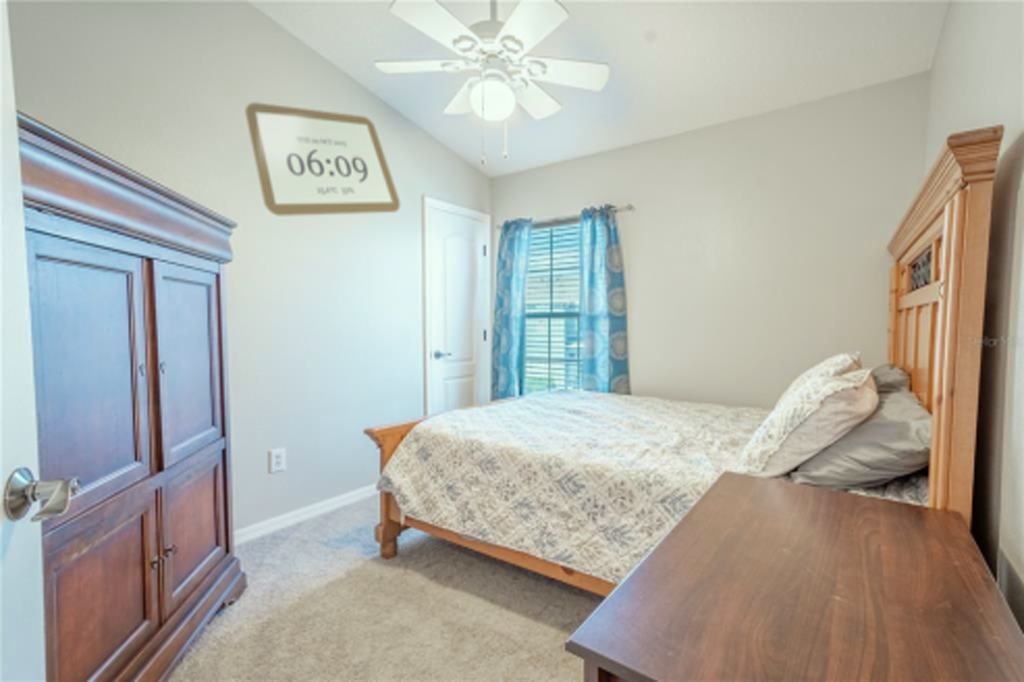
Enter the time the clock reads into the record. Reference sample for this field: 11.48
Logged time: 6.09
